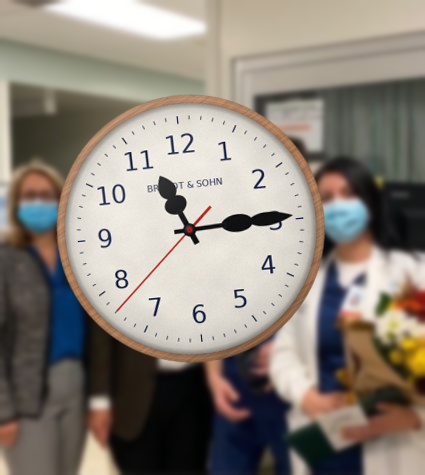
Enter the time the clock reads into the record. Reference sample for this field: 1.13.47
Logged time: 11.14.38
